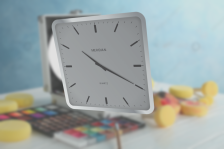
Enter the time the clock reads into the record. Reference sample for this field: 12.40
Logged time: 10.20
